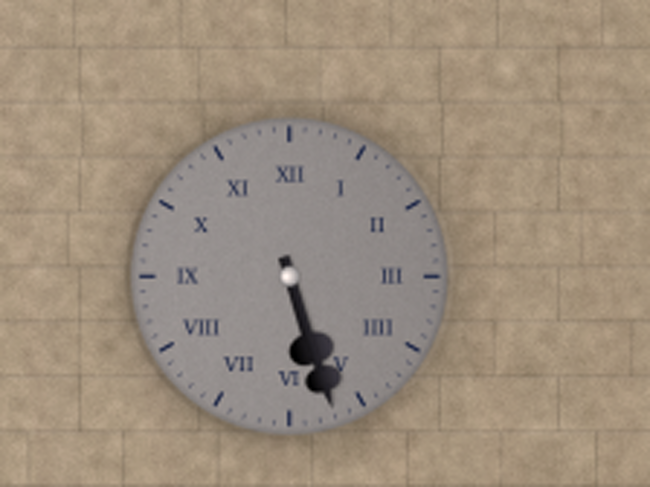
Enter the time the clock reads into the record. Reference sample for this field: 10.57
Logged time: 5.27
